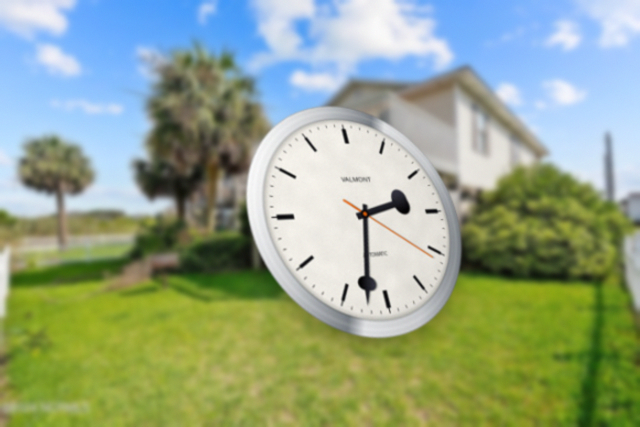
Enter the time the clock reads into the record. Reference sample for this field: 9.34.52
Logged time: 2.32.21
